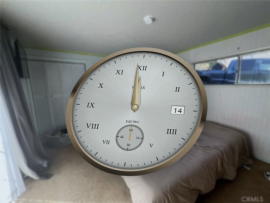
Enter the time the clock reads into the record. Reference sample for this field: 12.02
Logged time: 11.59
